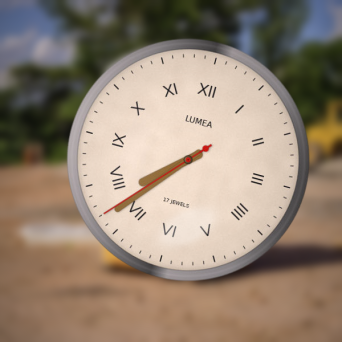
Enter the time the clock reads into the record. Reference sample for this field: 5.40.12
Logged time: 7.36.37
